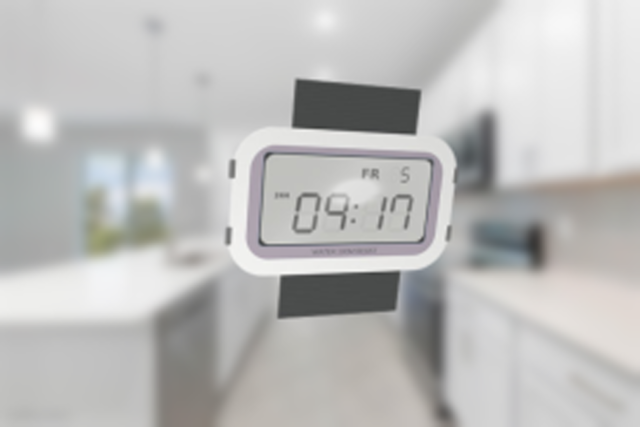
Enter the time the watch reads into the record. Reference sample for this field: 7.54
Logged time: 9.17
